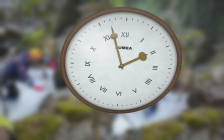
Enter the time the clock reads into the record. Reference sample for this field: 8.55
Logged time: 1.57
